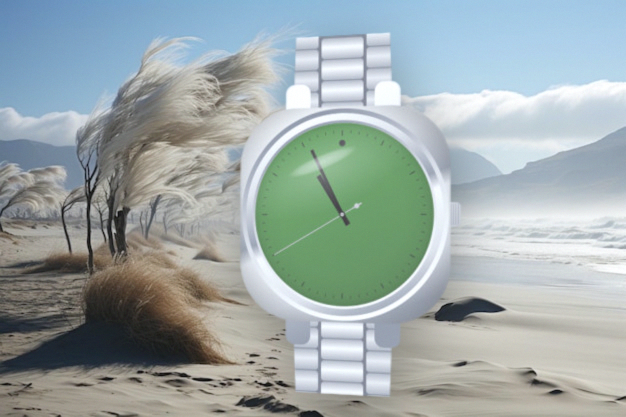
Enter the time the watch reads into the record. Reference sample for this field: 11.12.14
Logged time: 10.55.40
